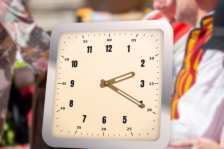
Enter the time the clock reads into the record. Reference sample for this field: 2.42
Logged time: 2.20
